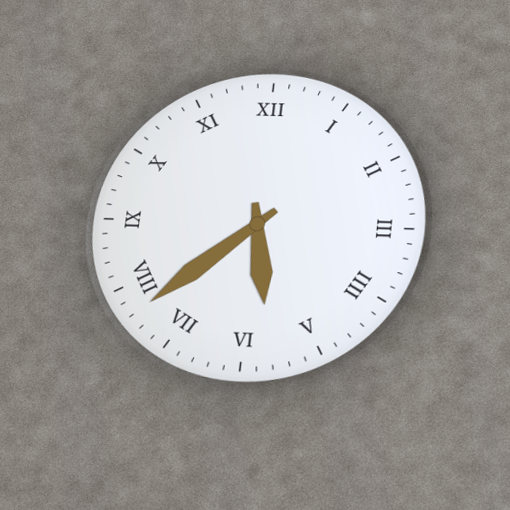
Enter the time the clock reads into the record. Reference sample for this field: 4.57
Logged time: 5.38
